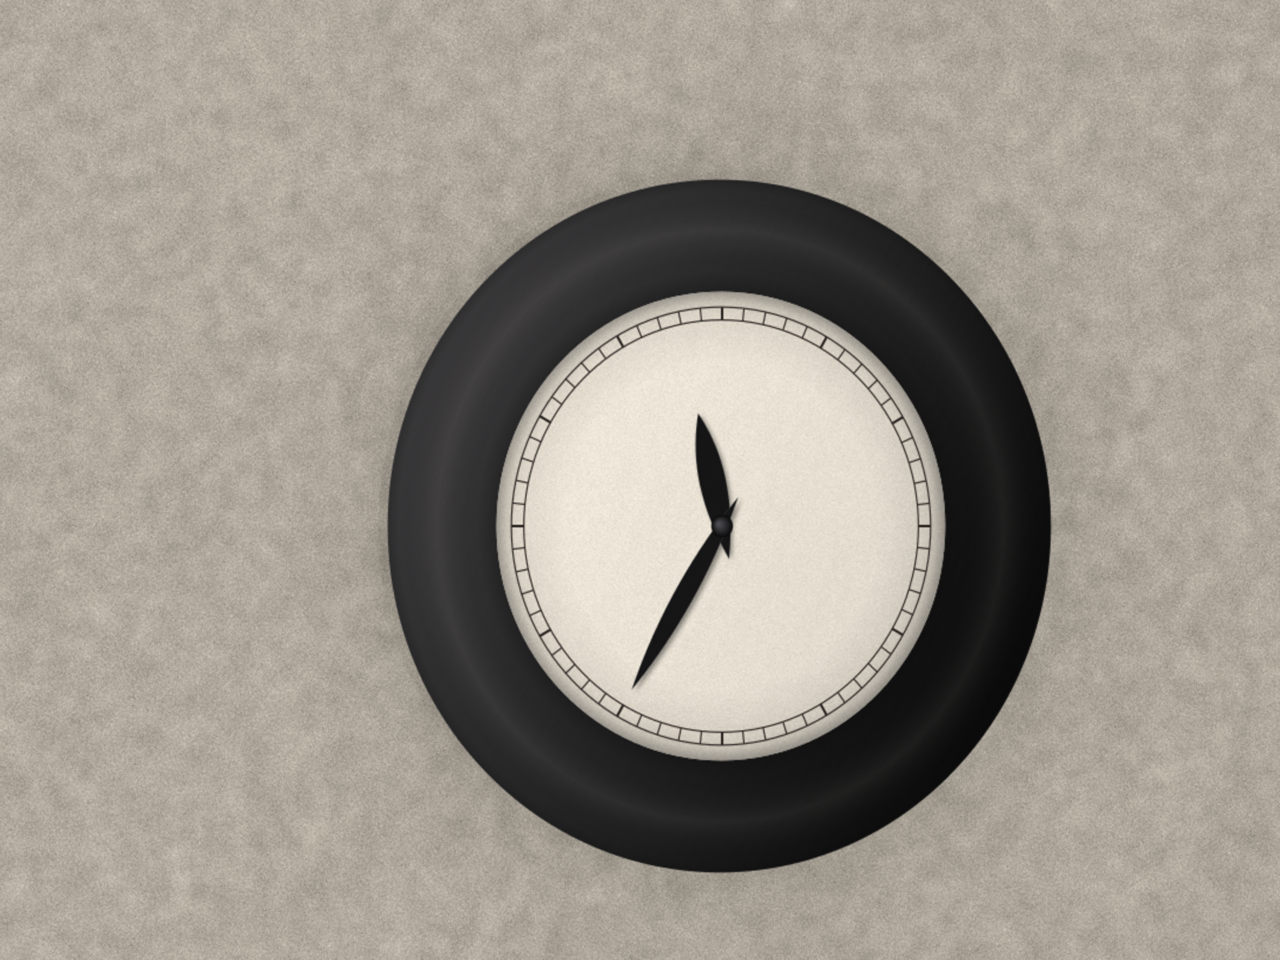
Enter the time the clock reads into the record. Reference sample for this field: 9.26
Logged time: 11.35
